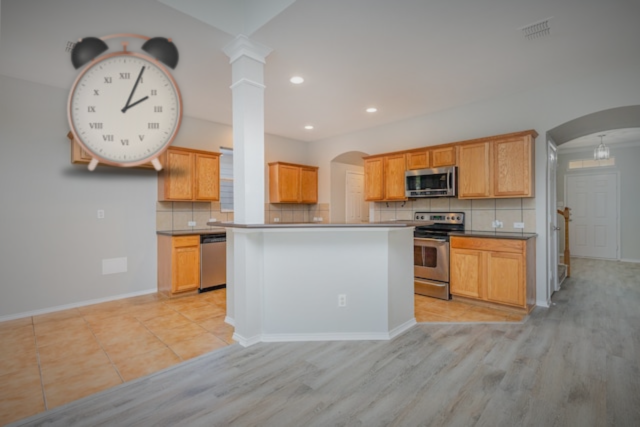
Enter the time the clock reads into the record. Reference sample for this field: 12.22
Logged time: 2.04
